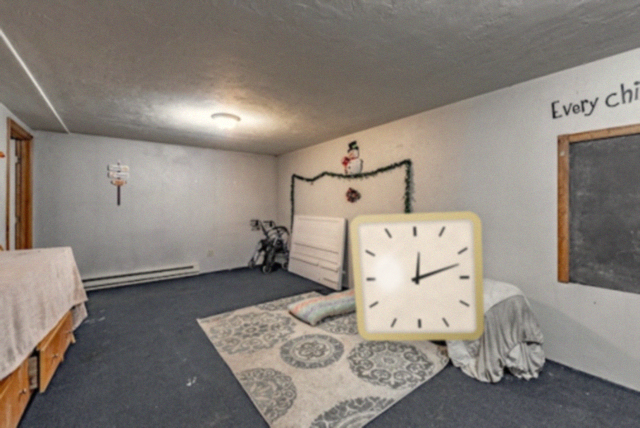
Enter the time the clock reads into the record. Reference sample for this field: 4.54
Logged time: 12.12
